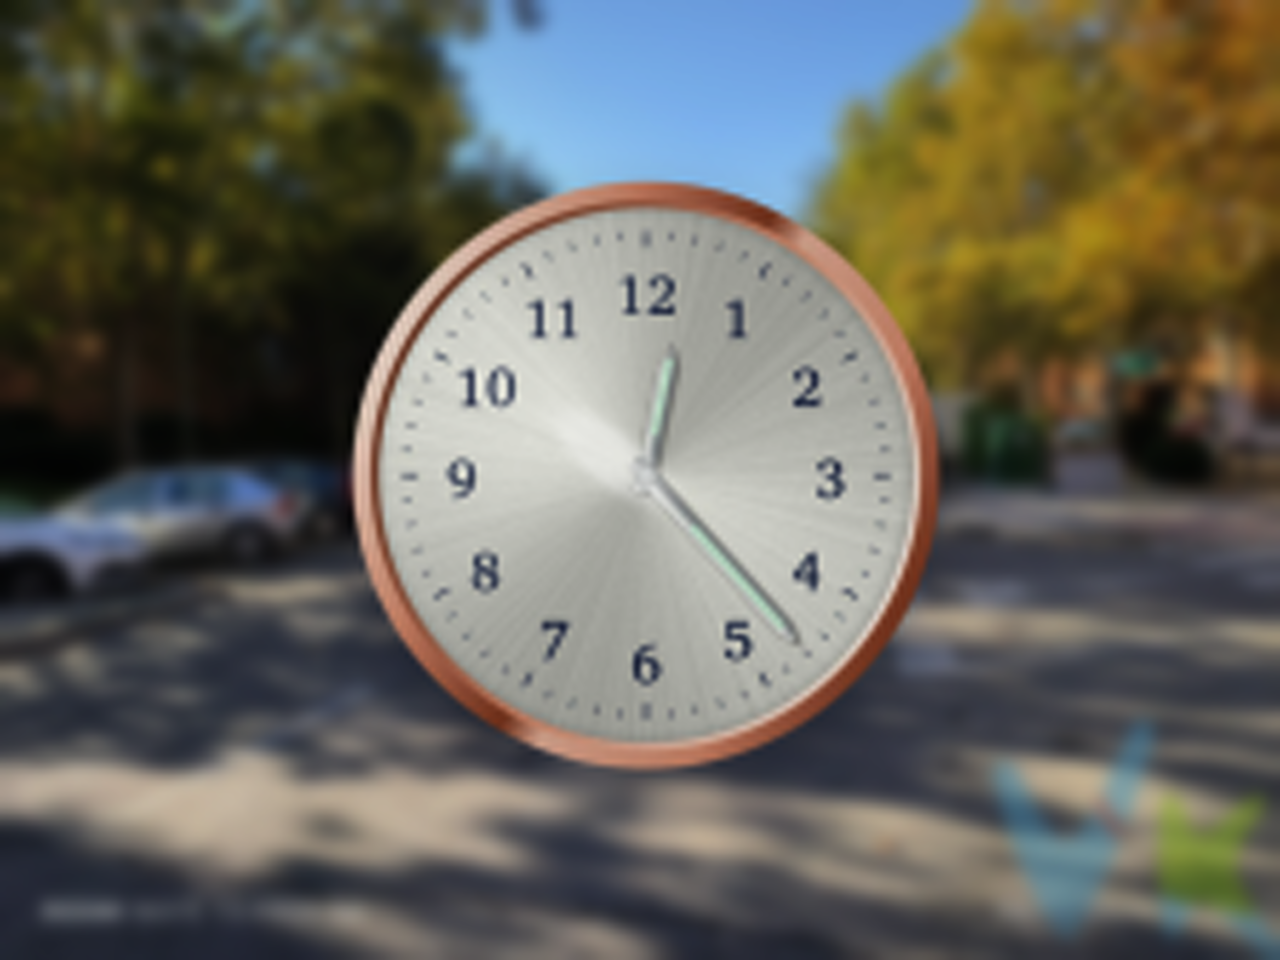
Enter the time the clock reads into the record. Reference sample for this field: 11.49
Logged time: 12.23
